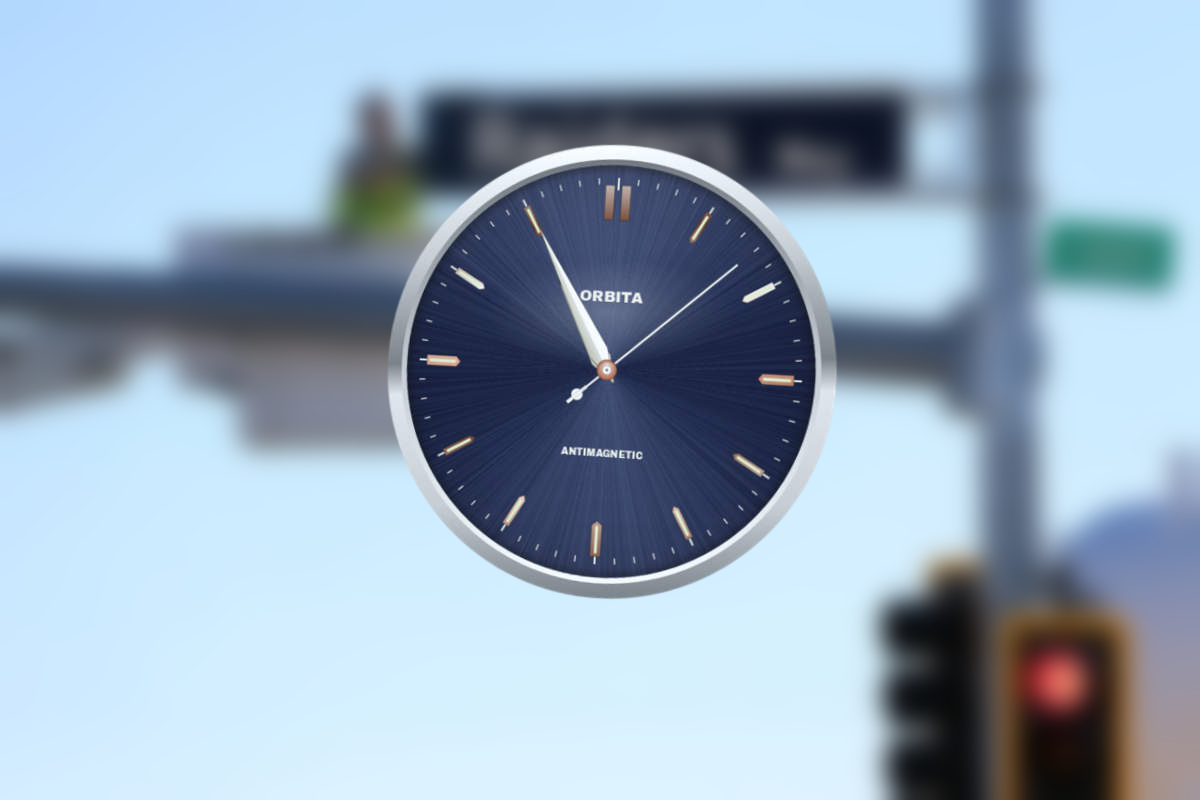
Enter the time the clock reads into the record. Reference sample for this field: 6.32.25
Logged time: 10.55.08
